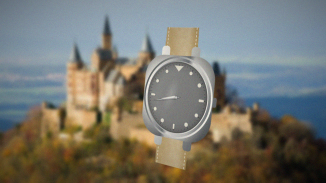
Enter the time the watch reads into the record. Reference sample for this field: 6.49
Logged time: 8.43
